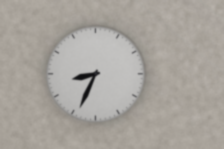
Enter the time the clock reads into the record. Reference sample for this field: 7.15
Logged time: 8.34
